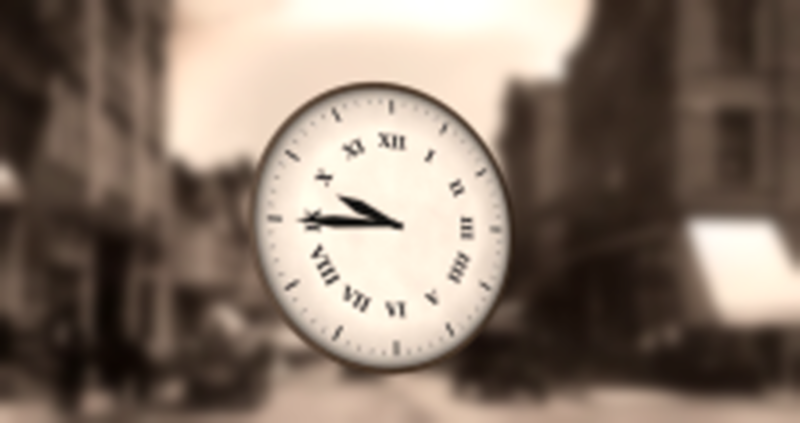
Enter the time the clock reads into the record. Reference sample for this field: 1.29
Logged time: 9.45
